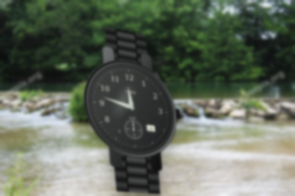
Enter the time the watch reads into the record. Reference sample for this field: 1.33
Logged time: 11.47
